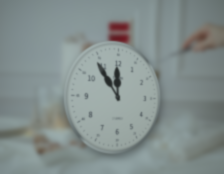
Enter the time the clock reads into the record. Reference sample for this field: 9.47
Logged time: 11.54
